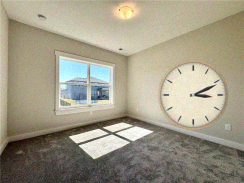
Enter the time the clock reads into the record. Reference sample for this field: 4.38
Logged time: 3.11
